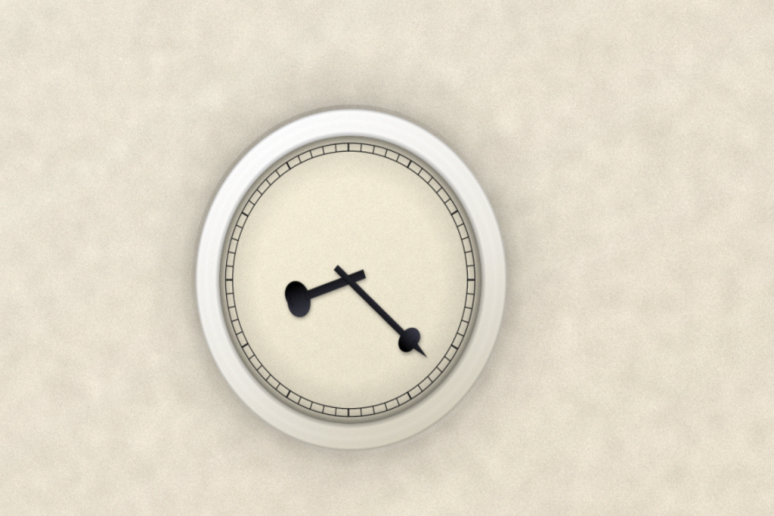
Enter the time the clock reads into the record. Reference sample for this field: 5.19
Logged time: 8.22
